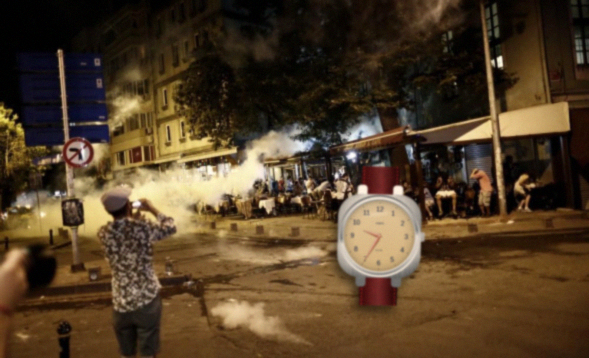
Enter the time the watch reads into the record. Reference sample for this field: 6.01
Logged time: 9.35
